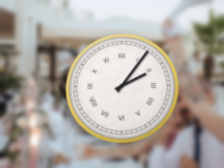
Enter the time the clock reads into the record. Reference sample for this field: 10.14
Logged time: 2.06
